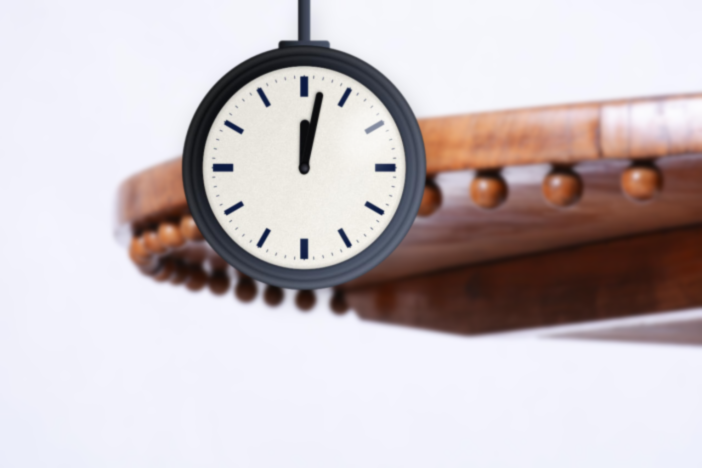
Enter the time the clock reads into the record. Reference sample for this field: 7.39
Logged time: 12.02
